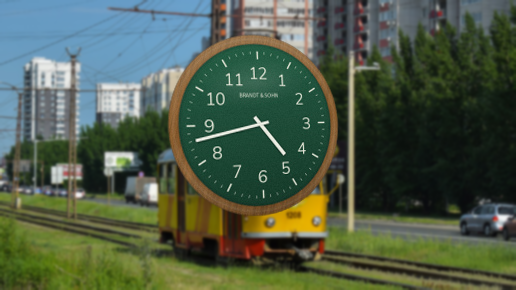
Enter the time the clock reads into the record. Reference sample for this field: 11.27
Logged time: 4.43
